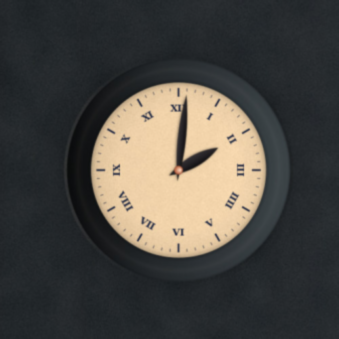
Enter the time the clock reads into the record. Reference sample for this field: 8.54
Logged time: 2.01
